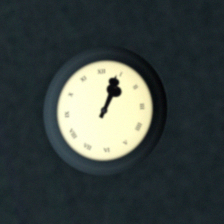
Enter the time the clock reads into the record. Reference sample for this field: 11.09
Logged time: 1.04
